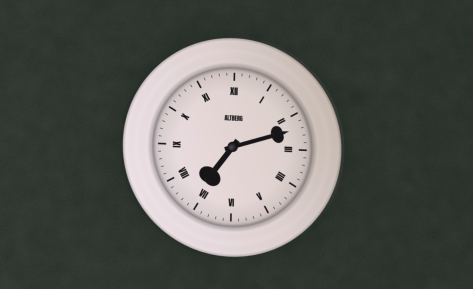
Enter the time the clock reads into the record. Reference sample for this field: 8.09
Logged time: 7.12
